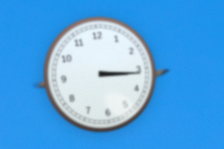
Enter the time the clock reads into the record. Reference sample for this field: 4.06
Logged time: 3.16
